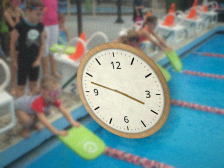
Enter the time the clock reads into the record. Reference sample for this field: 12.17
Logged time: 3.48
